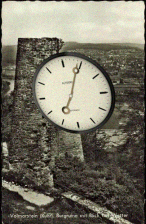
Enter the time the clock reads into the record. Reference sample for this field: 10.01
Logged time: 7.04
